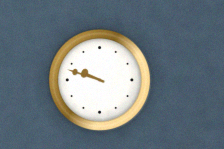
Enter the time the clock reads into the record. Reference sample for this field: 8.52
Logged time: 9.48
